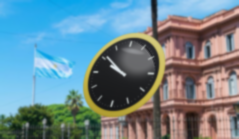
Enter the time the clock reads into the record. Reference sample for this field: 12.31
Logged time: 9.51
